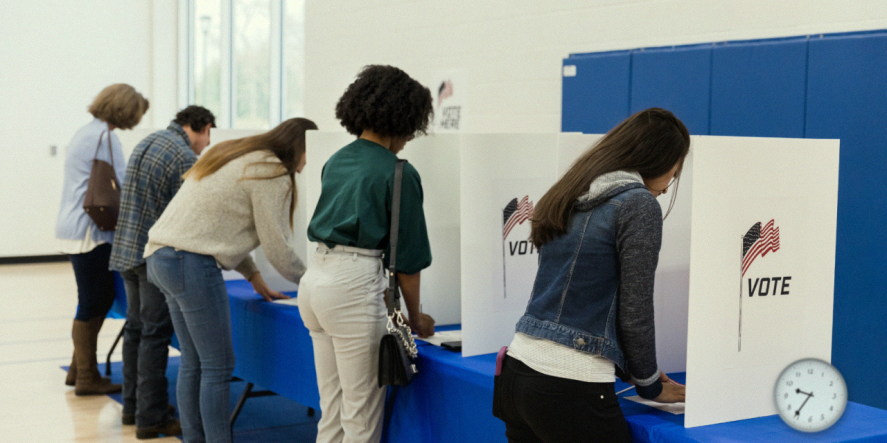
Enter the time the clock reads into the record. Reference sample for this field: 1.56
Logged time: 9.36
